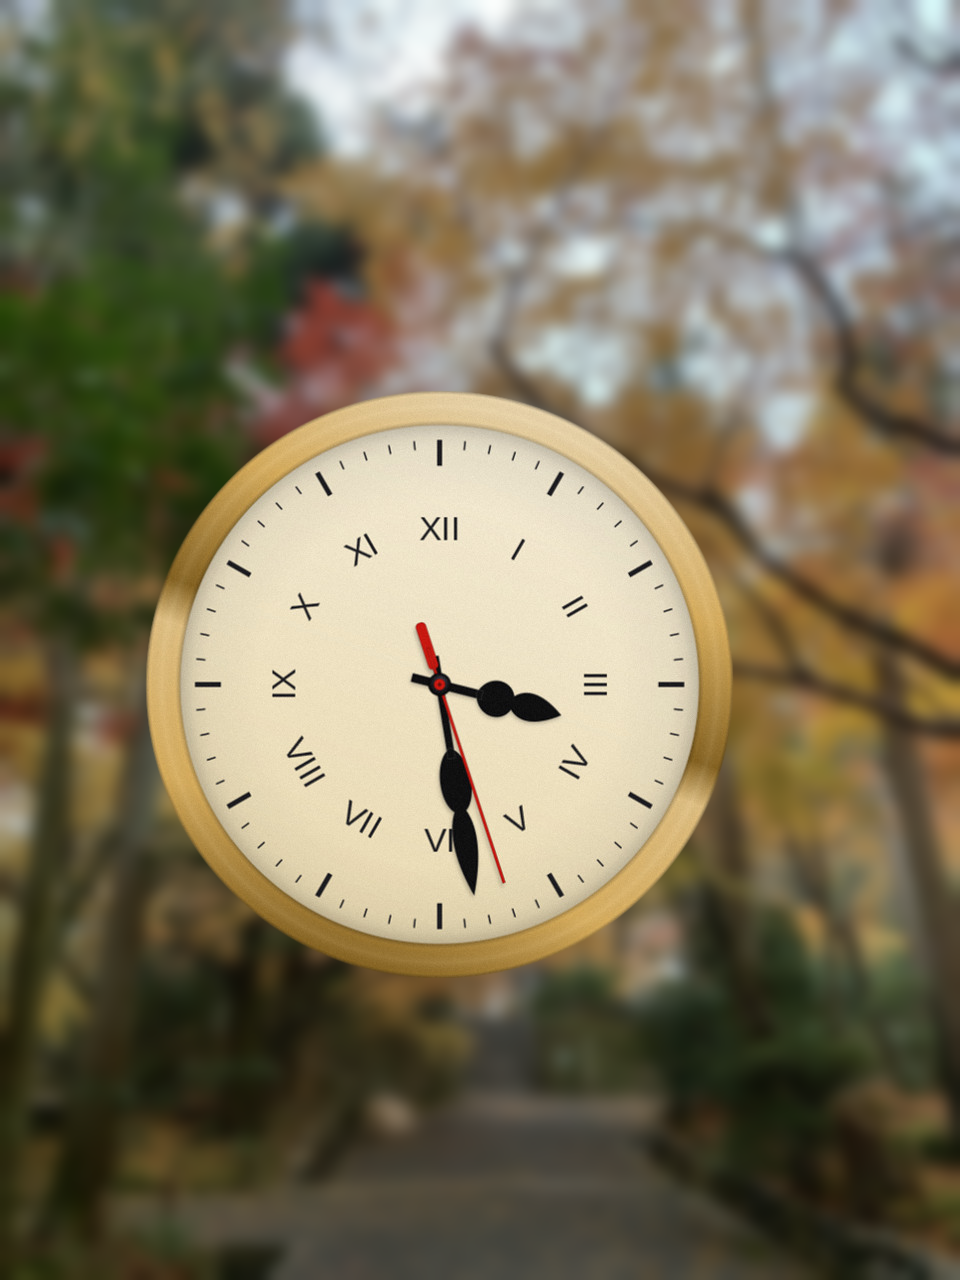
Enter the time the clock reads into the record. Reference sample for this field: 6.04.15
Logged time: 3.28.27
